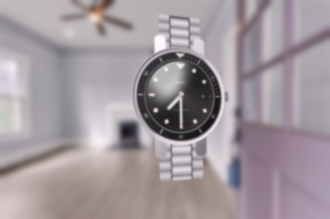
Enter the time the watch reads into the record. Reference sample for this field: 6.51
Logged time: 7.30
